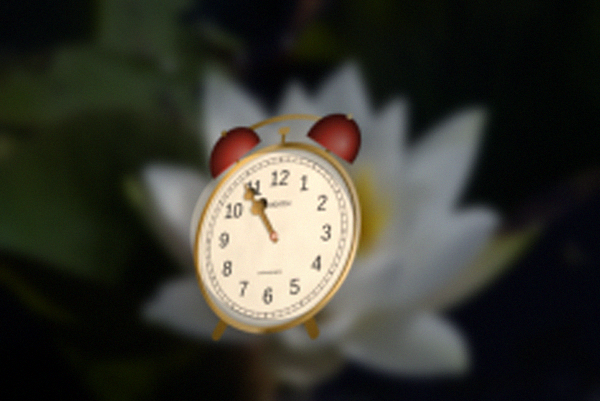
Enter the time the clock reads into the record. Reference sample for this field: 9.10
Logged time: 10.54
